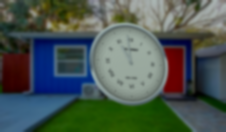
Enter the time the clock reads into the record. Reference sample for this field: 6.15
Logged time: 10.59
